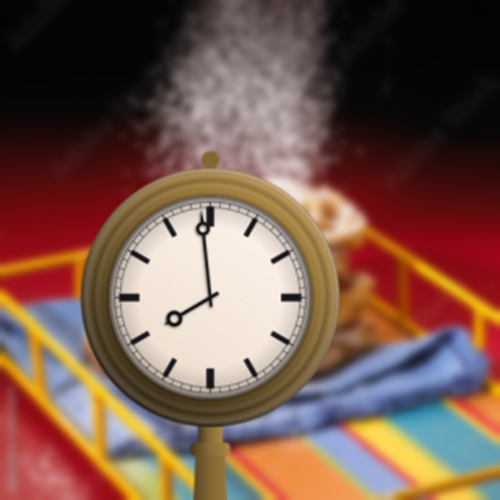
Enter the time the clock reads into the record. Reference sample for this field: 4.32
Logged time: 7.59
